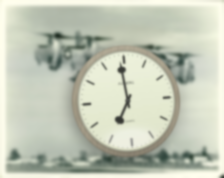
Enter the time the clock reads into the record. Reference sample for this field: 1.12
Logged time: 6.59
